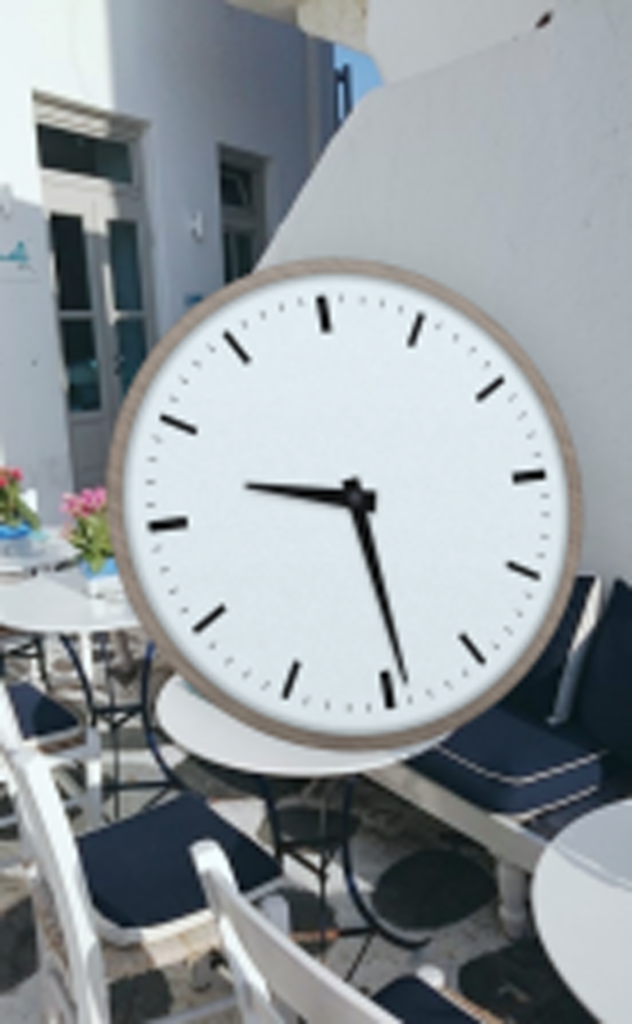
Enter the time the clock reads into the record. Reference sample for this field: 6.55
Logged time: 9.29
